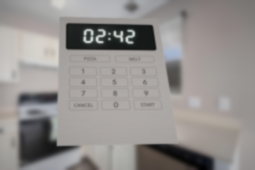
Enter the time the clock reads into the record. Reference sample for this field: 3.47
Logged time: 2.42
